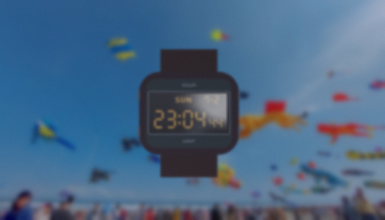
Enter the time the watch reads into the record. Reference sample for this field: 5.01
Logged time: 23.04
